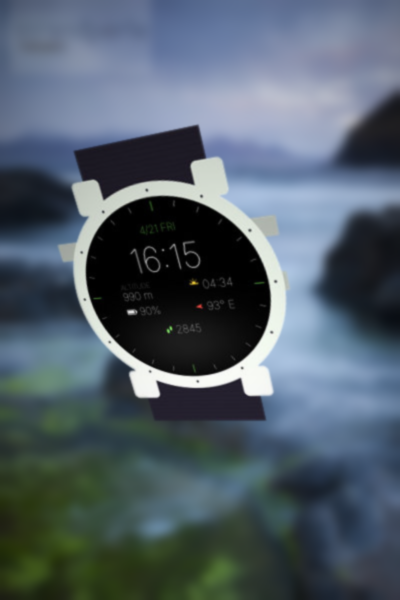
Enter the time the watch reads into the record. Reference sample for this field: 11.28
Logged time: 16.15
